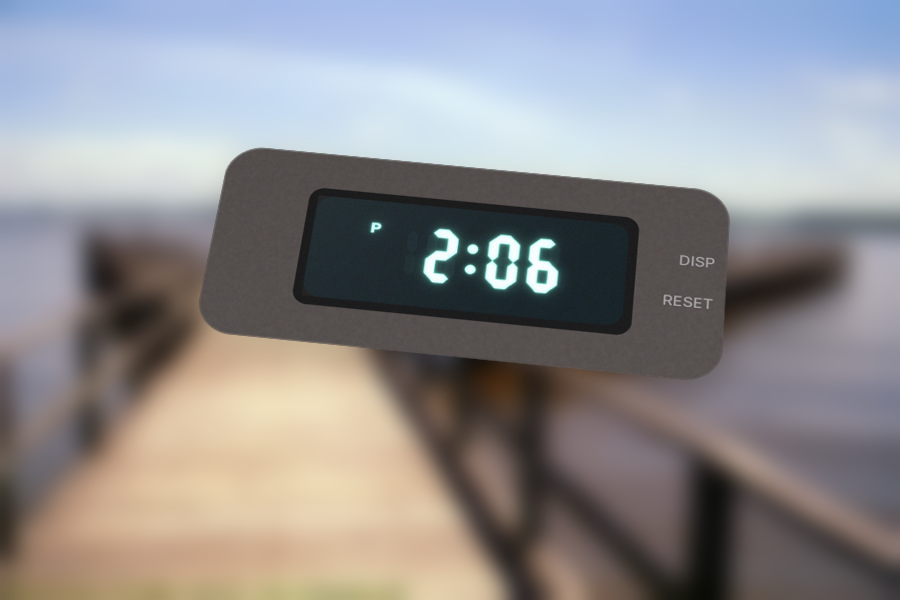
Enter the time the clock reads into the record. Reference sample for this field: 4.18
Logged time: 2.06
